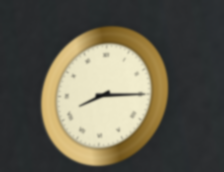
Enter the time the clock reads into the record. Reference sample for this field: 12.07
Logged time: 8.15
